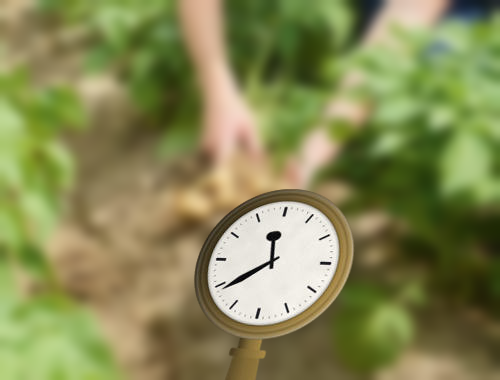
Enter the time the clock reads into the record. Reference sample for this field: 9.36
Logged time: 11.39
